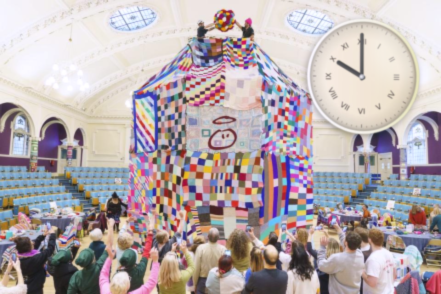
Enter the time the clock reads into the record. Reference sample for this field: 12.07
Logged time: 10.00
